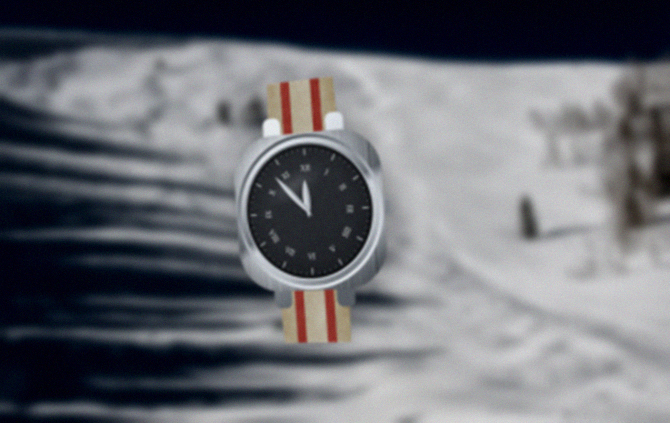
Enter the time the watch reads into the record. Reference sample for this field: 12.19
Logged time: 11.53
